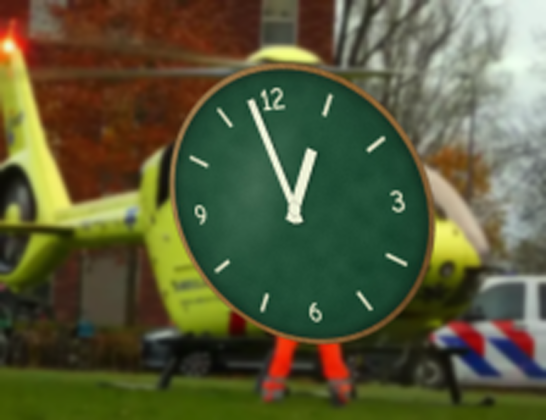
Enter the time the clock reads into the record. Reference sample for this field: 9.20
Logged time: 12.58
